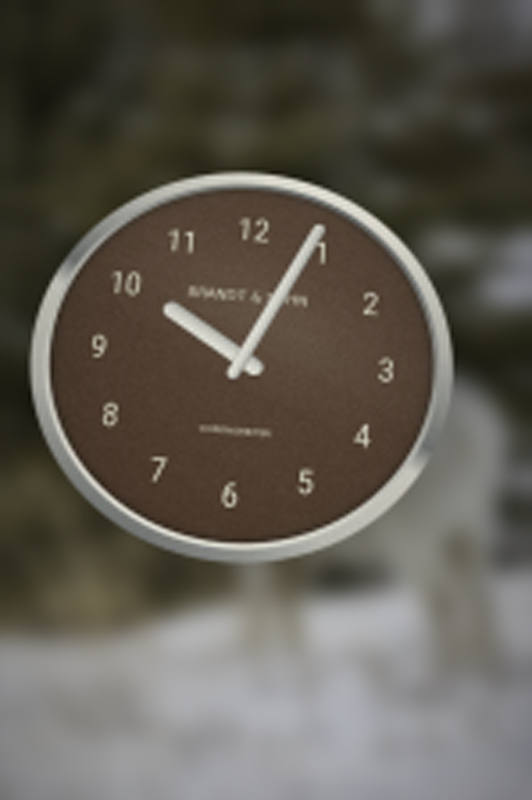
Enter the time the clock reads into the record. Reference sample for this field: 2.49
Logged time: 10.04
